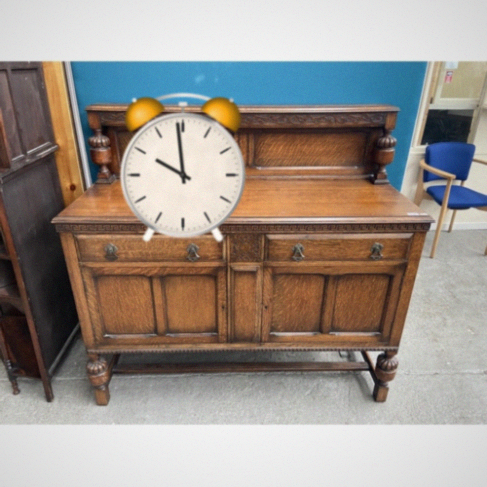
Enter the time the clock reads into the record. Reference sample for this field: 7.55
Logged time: 9.59
